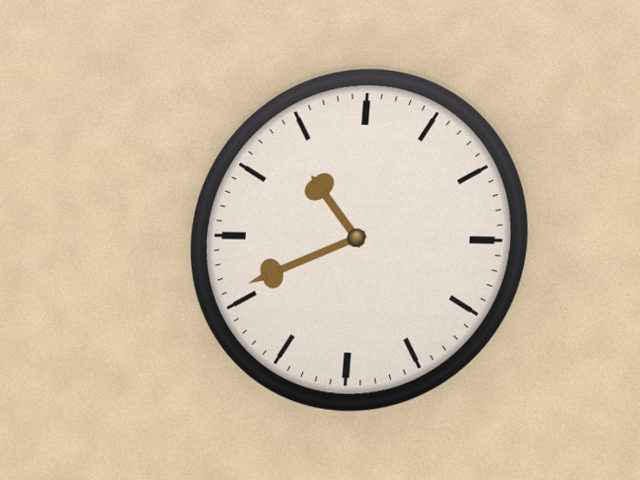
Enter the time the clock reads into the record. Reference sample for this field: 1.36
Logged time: 10.41
